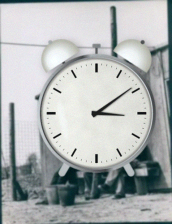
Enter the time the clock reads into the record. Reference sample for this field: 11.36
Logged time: 3.09
